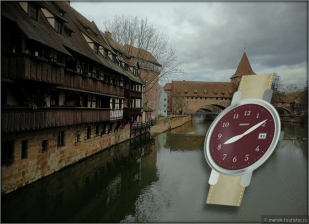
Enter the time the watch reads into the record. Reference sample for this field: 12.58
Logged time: 8.09
